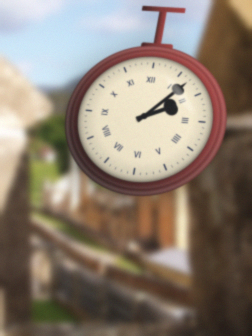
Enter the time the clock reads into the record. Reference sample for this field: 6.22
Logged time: 2.07
